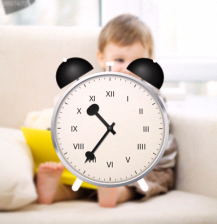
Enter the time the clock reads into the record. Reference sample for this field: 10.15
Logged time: 10.36
